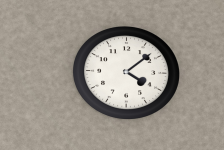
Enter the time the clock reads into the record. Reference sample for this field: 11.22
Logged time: 4.08
